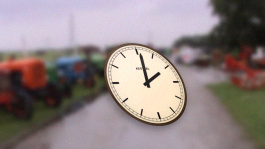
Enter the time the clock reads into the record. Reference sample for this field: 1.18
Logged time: 2.01
